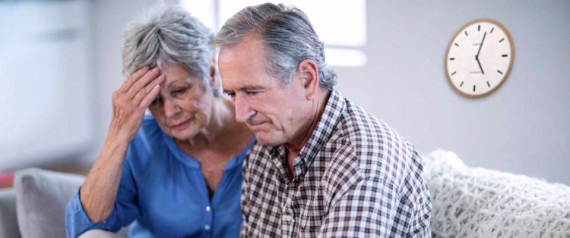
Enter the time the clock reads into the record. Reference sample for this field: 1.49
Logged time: 5.03
